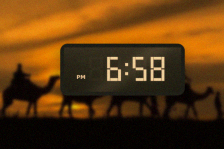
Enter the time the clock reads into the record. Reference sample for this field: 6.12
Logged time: 6.58
